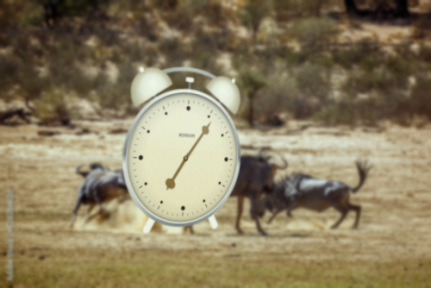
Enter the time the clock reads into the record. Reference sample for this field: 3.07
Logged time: 7.06
